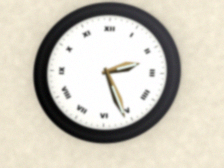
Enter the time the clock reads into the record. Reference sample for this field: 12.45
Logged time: 2.26
